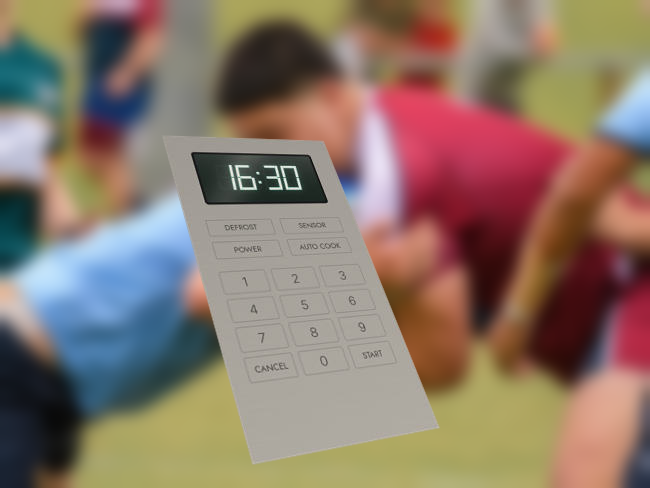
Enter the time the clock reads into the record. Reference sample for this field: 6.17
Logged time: 16.30
